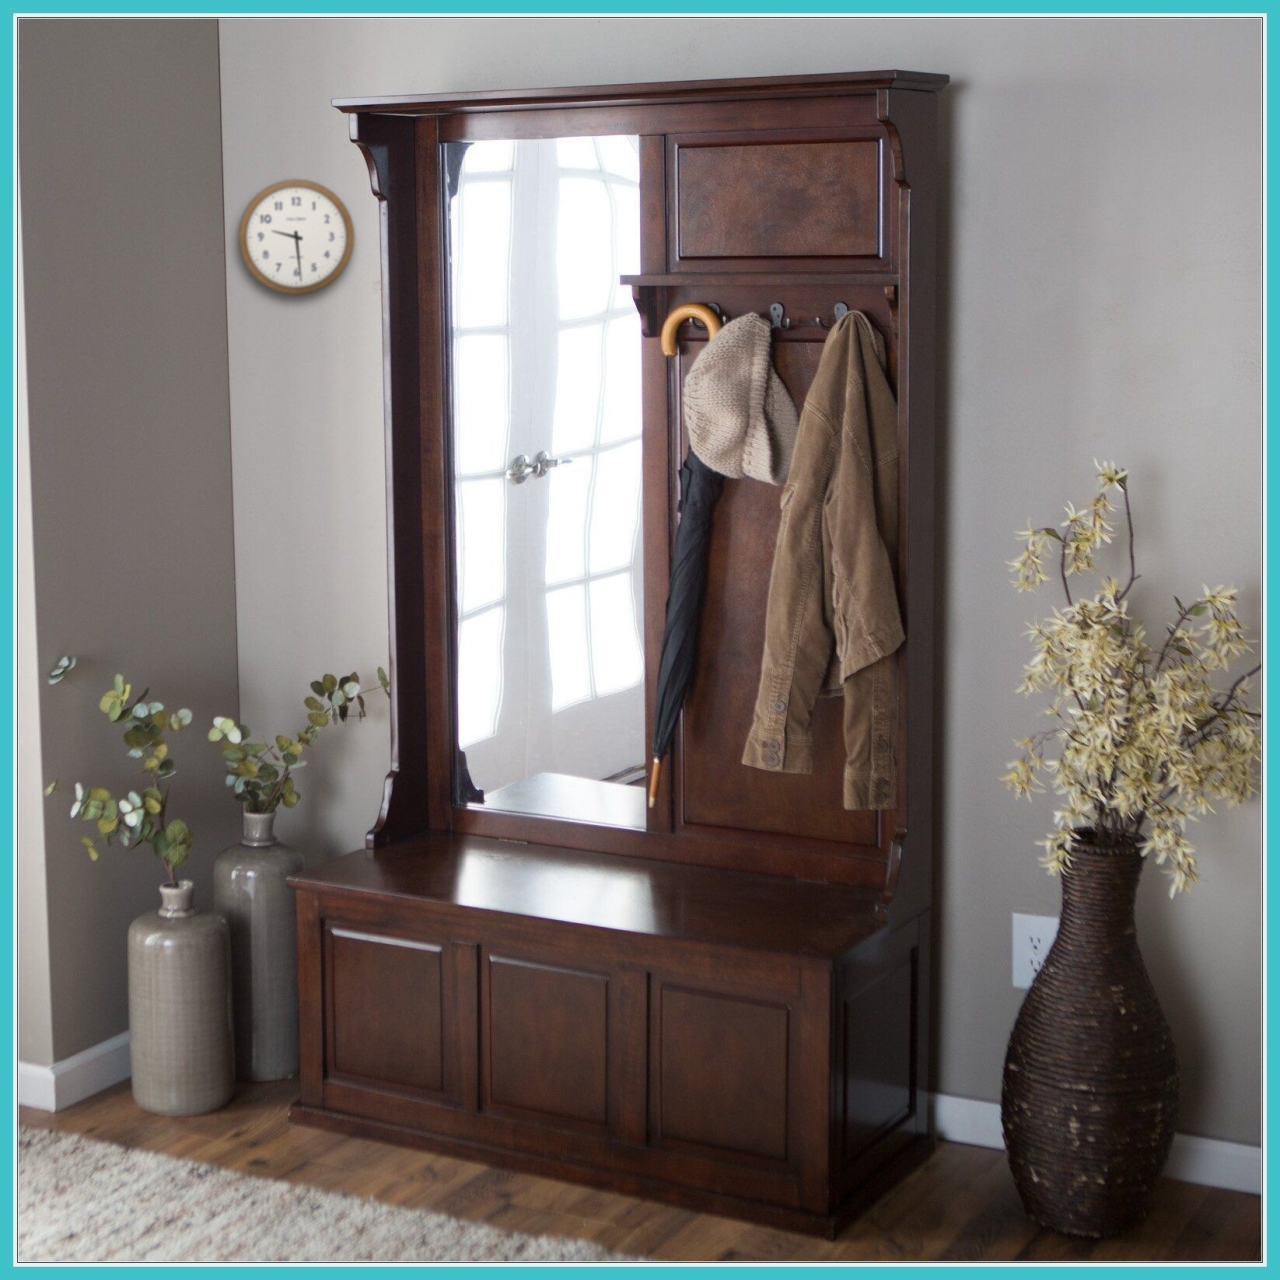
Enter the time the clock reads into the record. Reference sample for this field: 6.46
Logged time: 9.29
